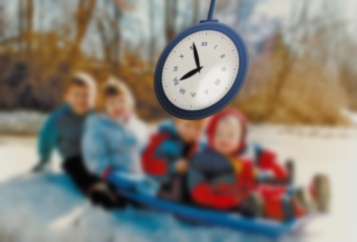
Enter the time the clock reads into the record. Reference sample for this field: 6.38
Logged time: 7.56
